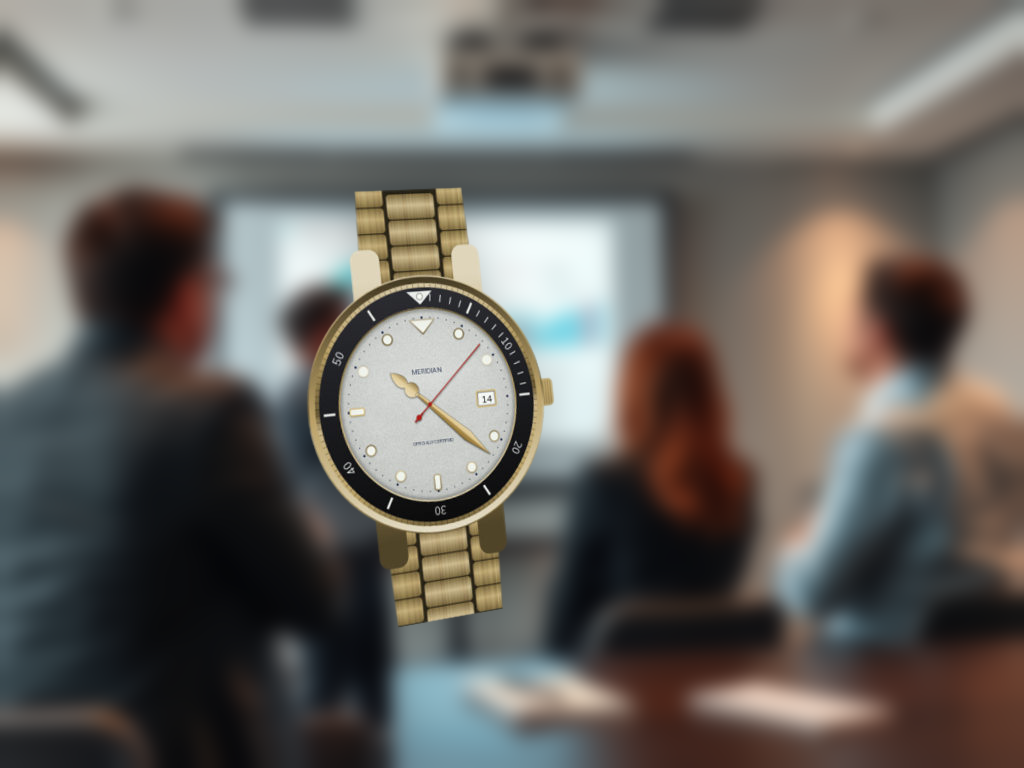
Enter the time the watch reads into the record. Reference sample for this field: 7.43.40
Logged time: 10.22.08
